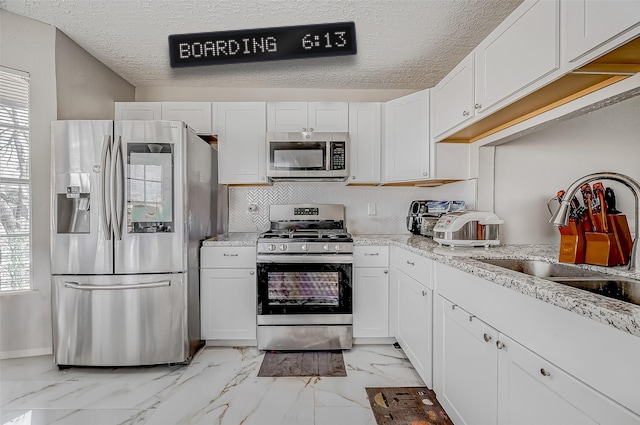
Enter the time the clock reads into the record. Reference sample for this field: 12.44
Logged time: 6.13
